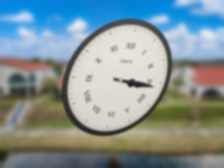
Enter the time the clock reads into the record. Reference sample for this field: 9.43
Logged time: 3.16
